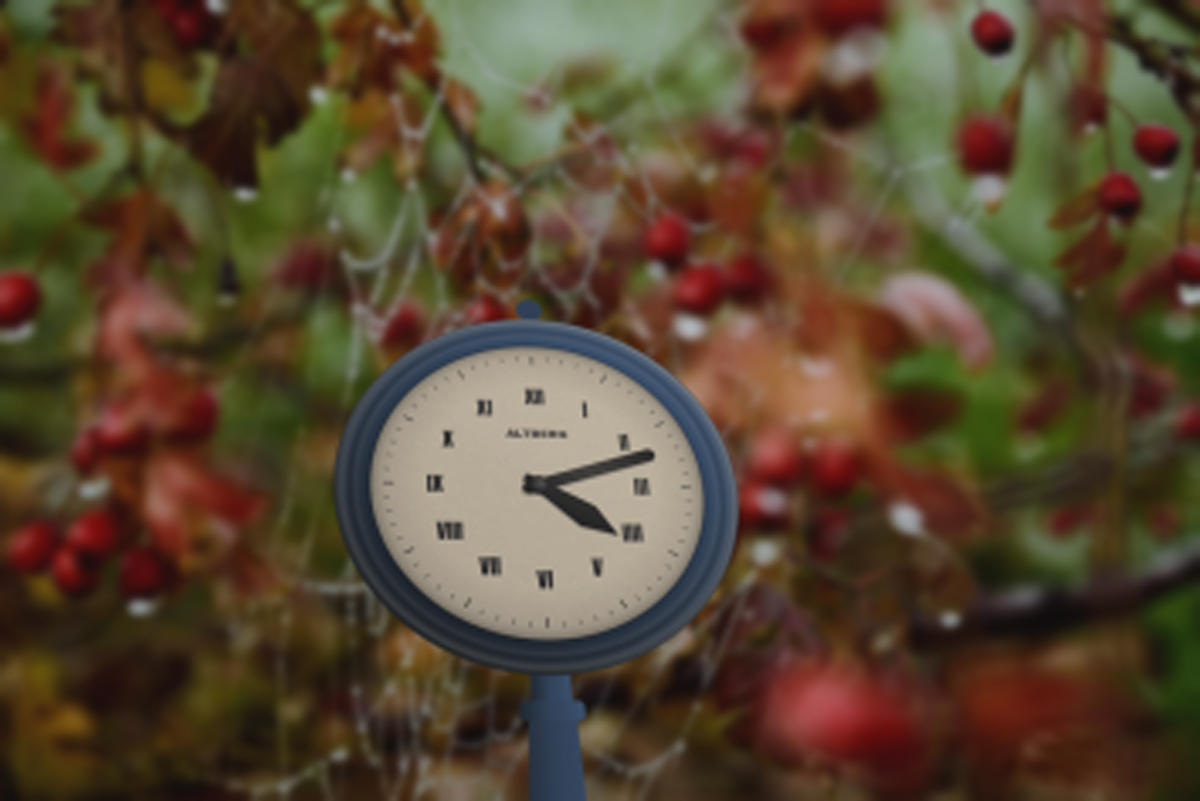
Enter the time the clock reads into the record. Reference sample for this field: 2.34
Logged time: 4.12
